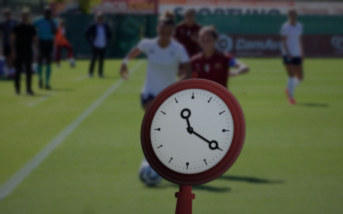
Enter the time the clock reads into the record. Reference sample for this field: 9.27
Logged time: 11.20
